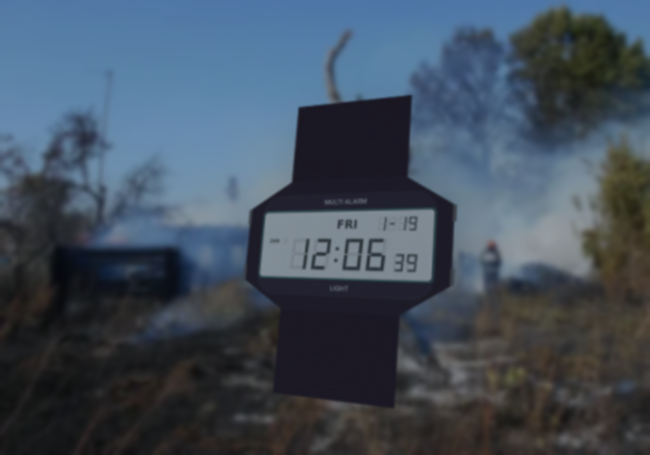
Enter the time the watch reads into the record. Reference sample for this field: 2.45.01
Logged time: 12.06.39
